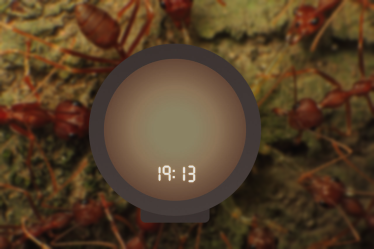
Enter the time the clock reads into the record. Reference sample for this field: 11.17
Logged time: 19.13
